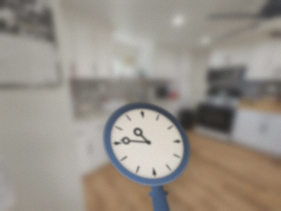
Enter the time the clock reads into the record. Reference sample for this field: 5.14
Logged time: 10.46
